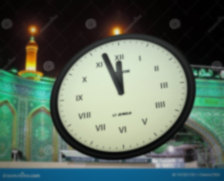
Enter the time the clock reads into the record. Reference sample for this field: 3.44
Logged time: 11.57
